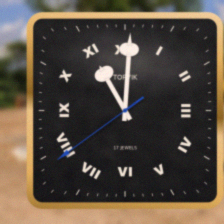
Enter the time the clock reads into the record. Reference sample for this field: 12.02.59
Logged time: 11.00.39
